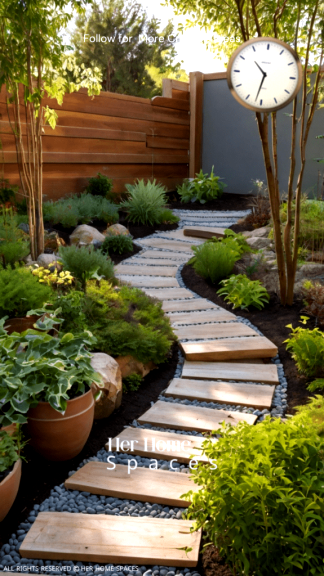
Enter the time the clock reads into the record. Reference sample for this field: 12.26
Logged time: 10.32
